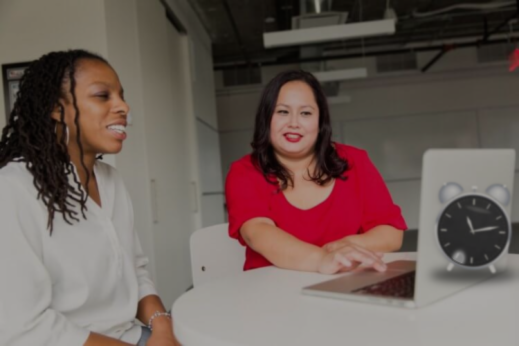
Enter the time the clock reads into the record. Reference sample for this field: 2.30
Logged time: 11.13
